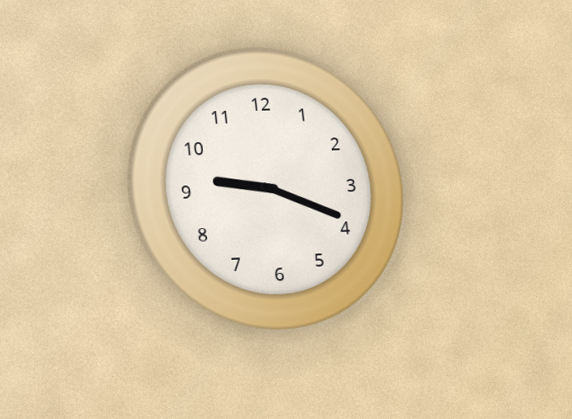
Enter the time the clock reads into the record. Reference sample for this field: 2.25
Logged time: 9.19
